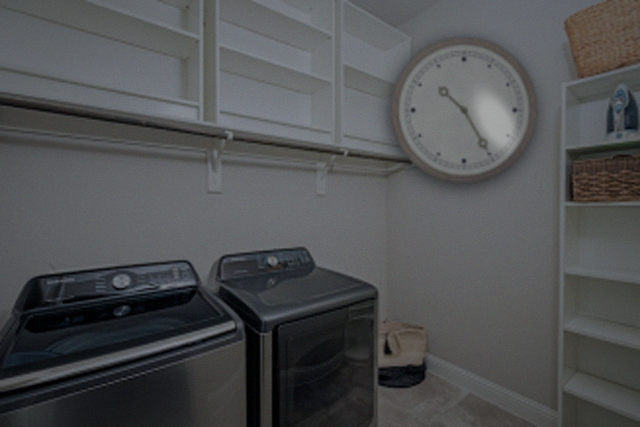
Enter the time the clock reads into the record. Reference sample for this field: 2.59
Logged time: 10.25
